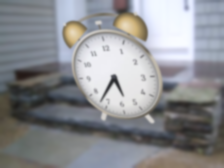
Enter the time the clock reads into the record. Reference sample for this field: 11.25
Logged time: 5.37
